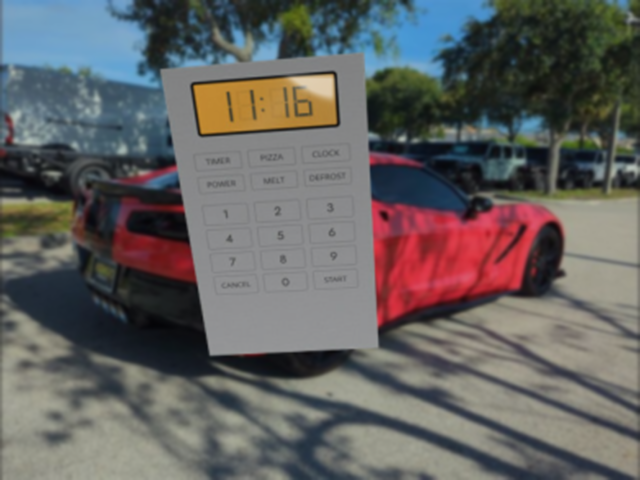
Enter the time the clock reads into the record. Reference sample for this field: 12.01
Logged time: 11.16
